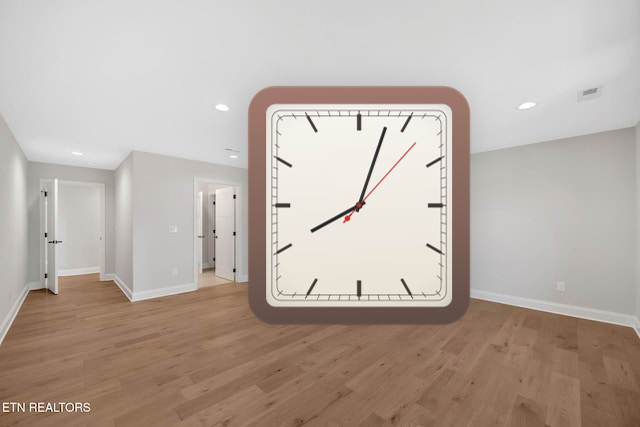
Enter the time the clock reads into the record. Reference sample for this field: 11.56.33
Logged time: 8.03.07
